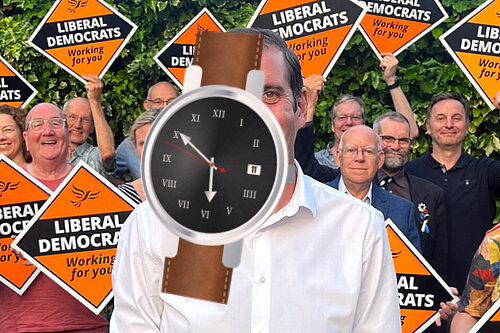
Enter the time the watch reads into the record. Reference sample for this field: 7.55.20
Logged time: 5.50.48
